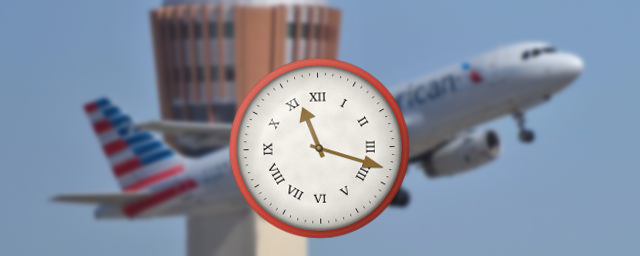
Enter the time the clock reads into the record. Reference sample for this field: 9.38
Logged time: 11.18
